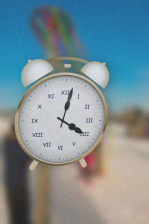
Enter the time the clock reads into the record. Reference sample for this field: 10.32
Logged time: 4.02
